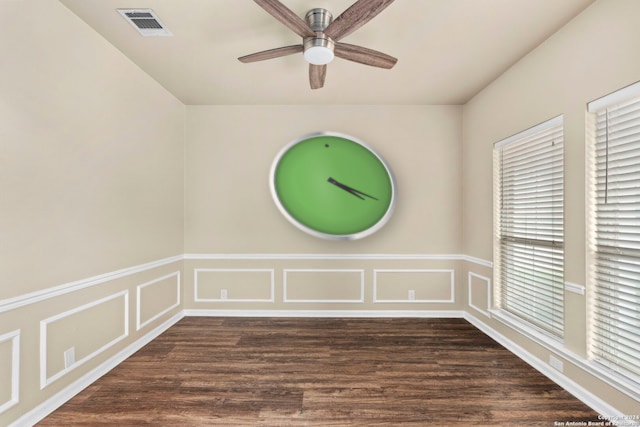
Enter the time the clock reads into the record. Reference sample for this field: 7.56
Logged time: 4.20
